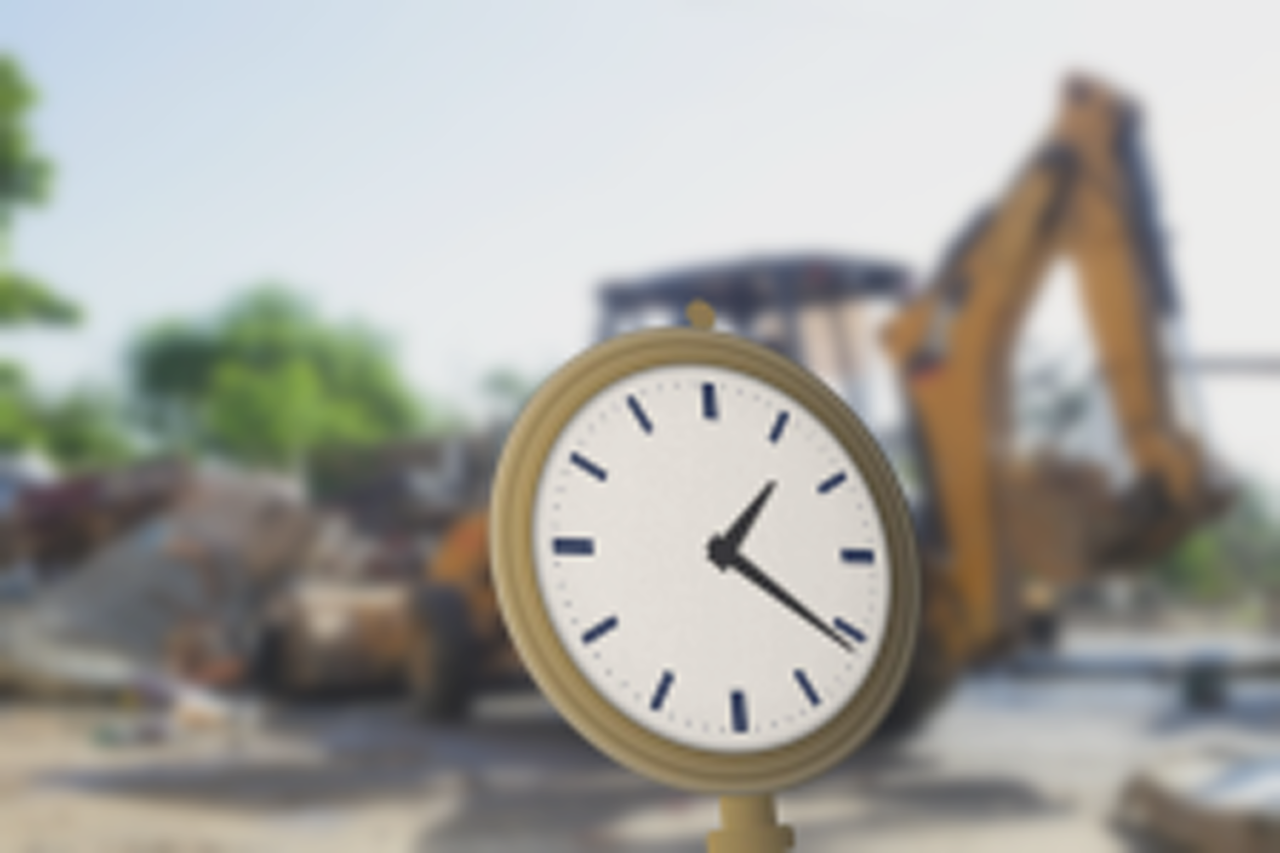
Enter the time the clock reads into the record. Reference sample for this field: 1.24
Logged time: 1.21
